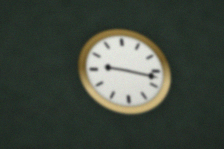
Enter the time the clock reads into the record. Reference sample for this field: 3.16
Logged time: 9.17
